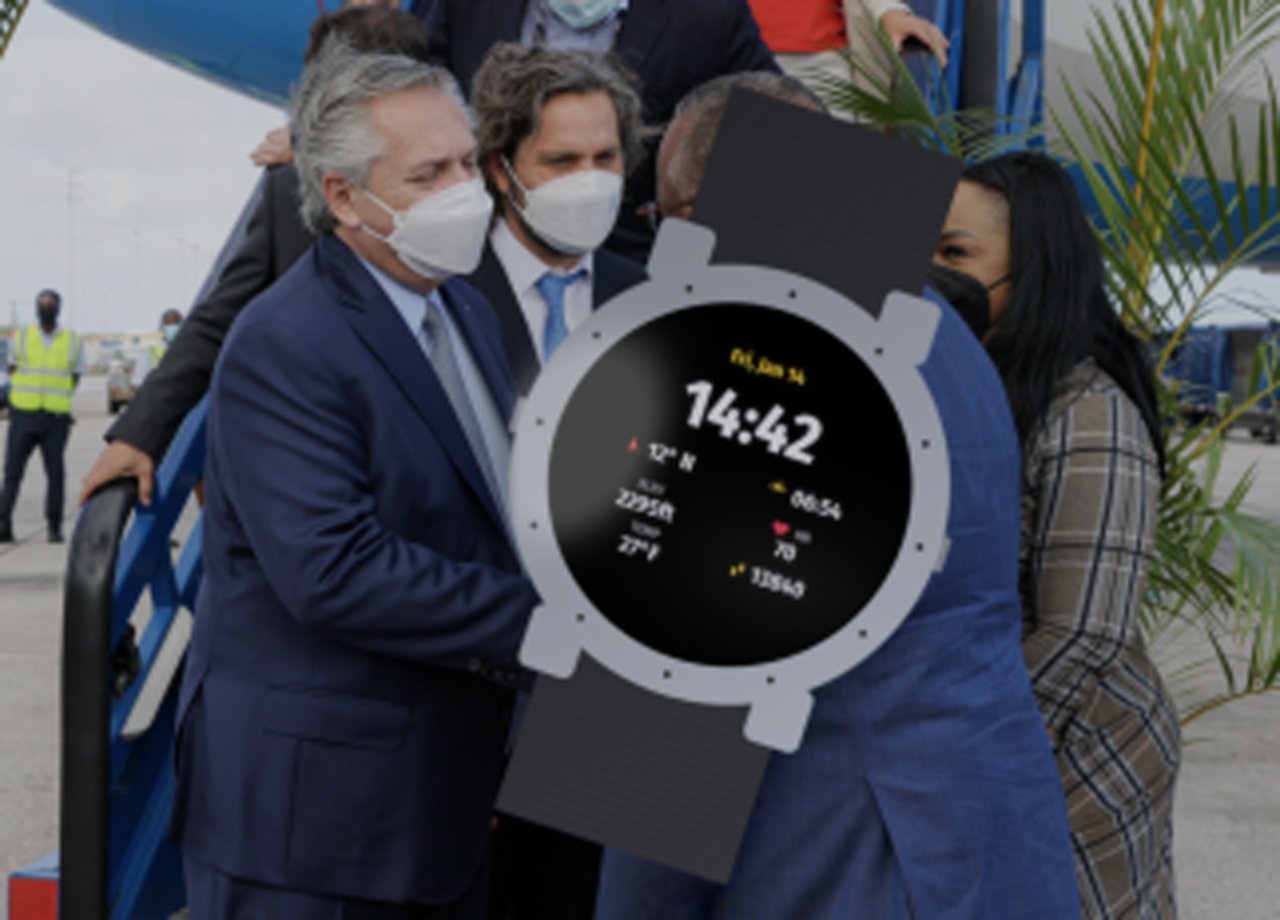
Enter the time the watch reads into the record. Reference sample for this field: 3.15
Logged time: 14.42
